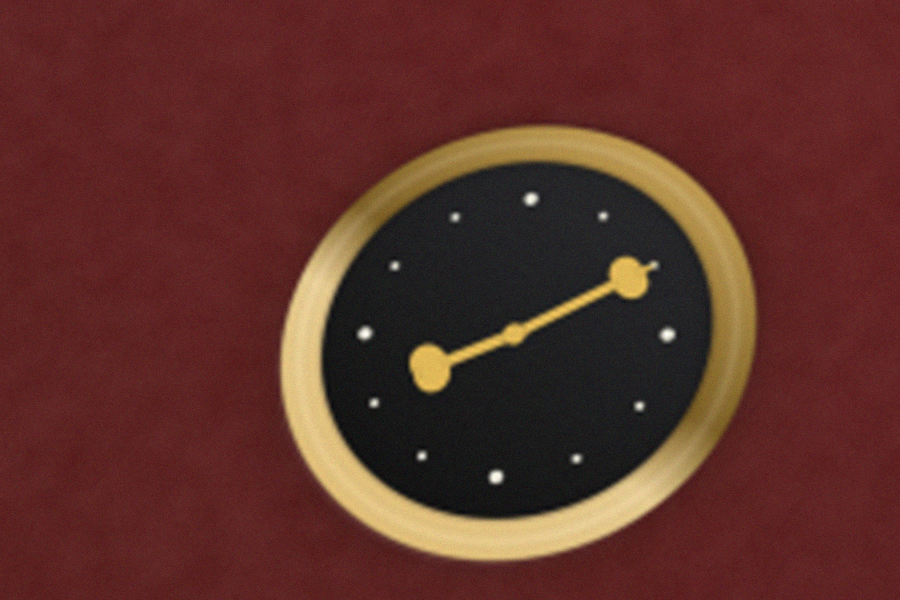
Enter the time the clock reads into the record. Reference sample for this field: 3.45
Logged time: 8.10
